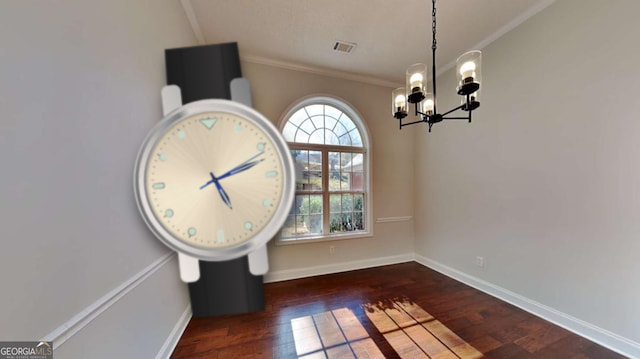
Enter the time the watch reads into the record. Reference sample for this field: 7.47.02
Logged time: 5.12.11
